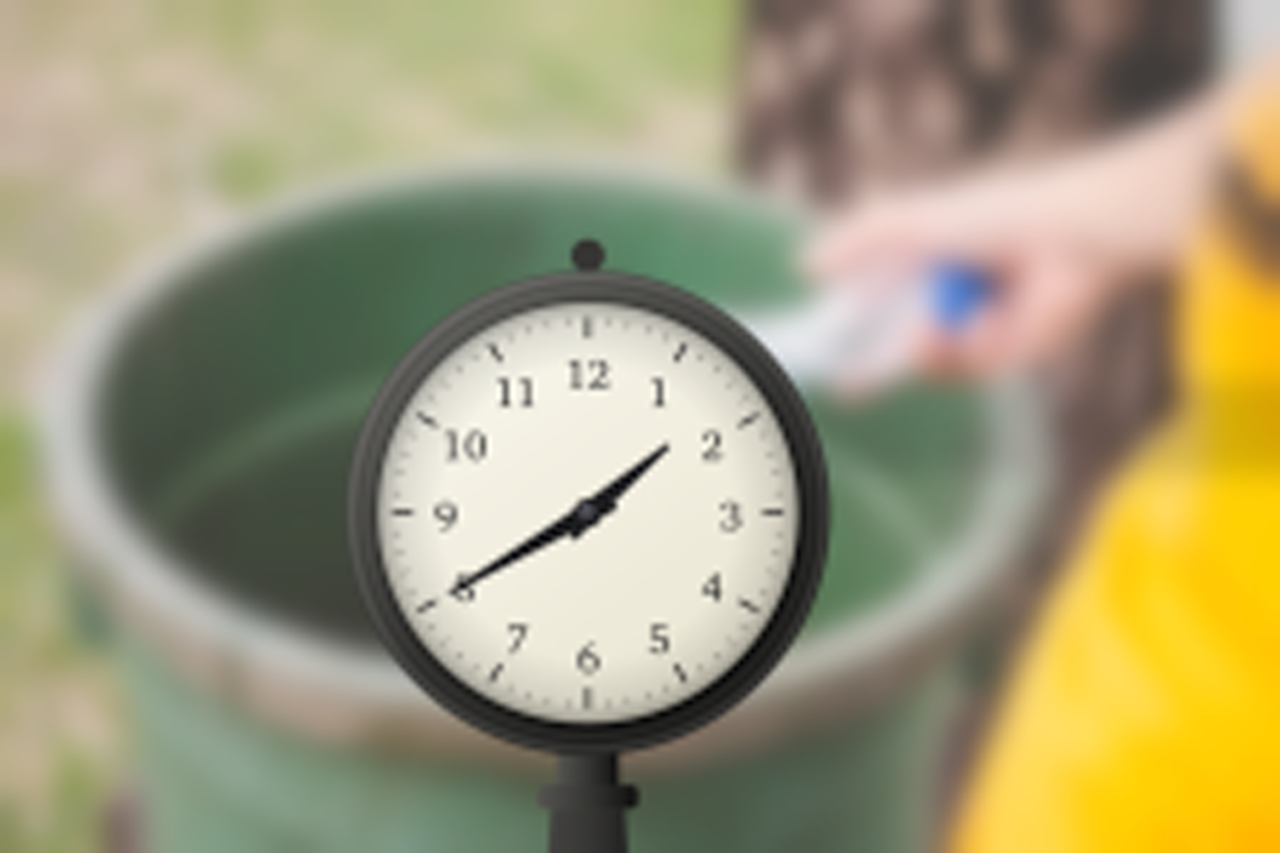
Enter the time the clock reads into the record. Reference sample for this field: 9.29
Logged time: 1.40
